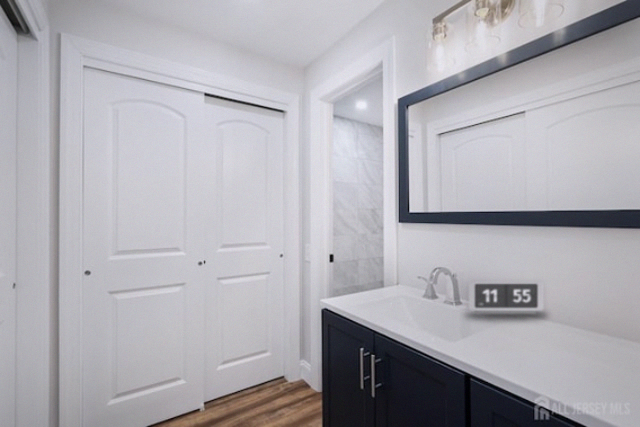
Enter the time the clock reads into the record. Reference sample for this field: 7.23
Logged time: 11.55
